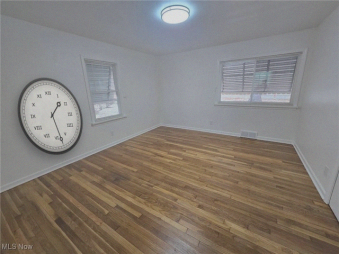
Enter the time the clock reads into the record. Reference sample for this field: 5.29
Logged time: 1.28
